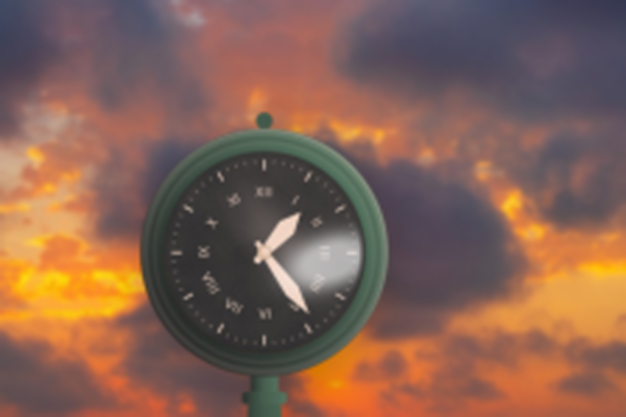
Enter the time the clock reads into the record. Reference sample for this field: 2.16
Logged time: 1.24
